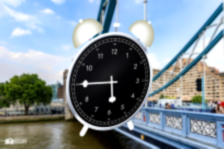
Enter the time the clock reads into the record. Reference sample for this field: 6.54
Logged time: 5.45
